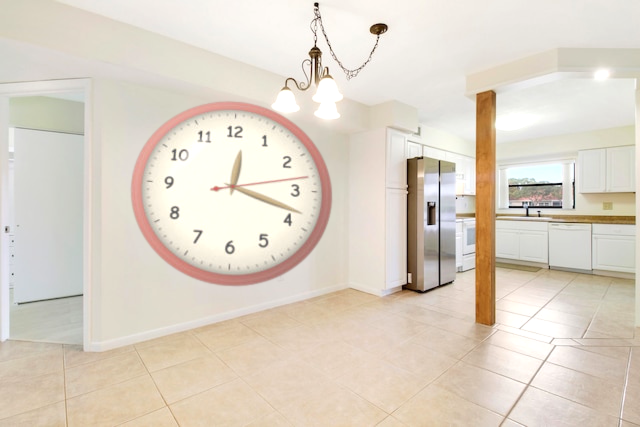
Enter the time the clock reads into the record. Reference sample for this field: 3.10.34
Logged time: 12.18.13
